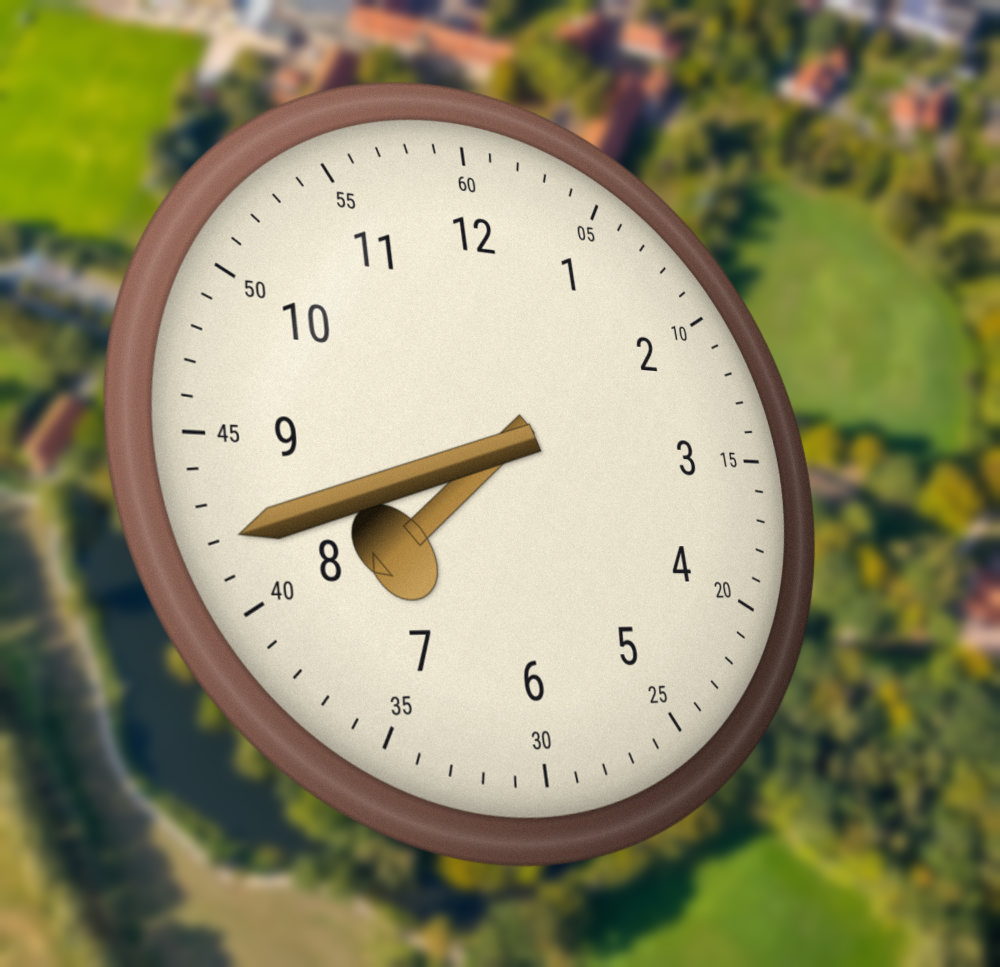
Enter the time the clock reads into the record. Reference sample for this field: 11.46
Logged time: 7.42
